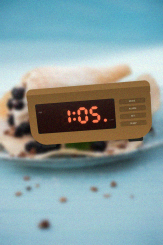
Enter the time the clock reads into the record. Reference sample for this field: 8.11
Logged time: 1.05
